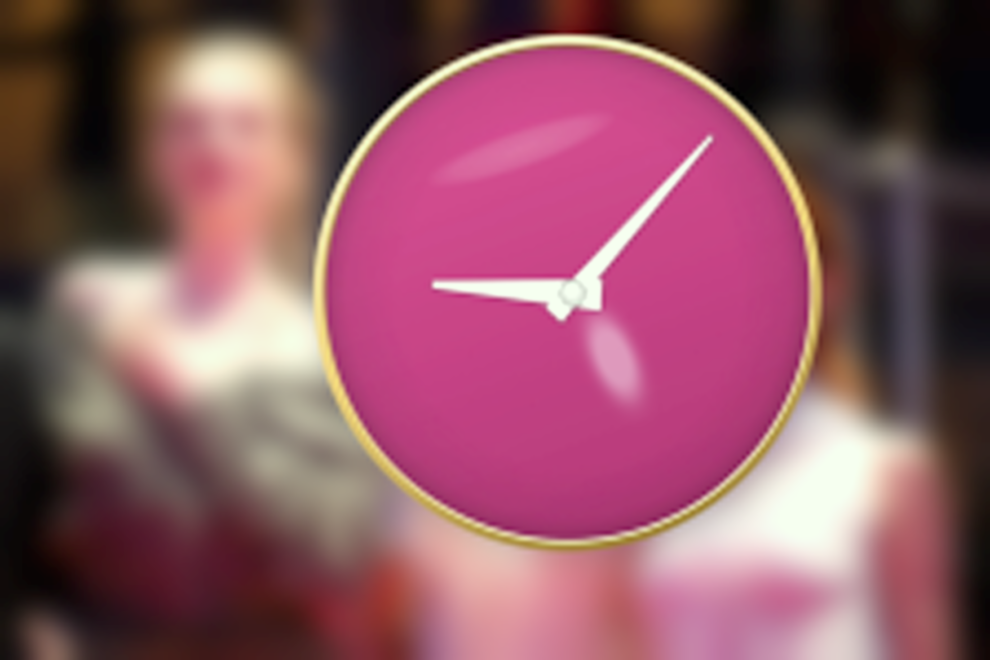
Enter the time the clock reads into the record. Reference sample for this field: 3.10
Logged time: 9.07
